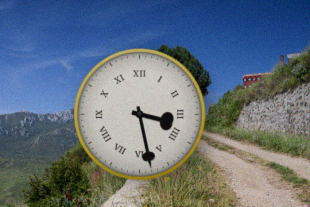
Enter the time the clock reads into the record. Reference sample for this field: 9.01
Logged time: 3.28
